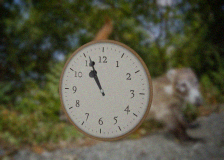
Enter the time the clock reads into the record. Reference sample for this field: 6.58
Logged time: 10.56
